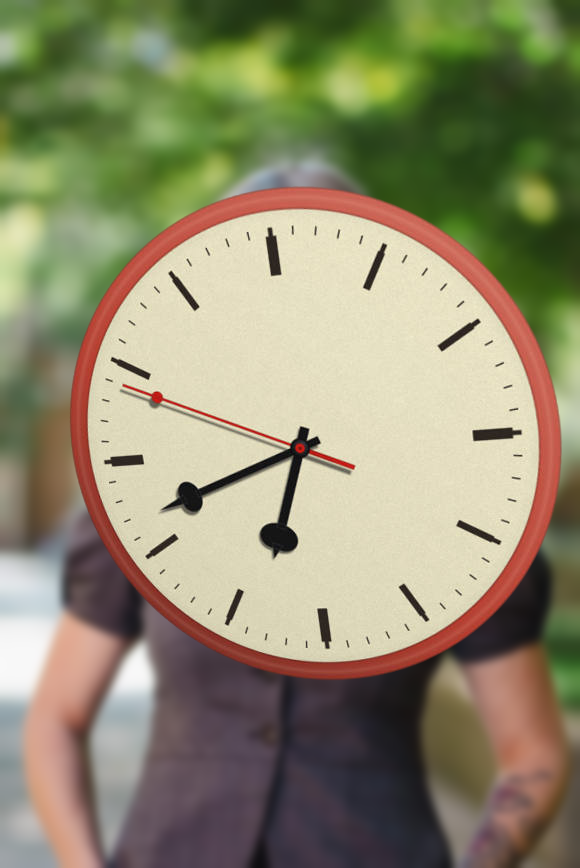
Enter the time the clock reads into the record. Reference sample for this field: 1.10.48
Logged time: 6.41.49
